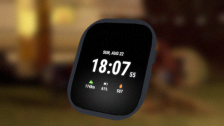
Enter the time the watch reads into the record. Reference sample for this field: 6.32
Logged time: 18.07
